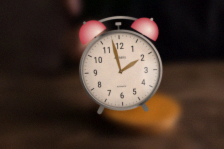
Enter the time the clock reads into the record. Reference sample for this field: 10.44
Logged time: 1.58
